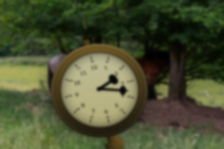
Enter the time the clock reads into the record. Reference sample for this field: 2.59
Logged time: 2.18
